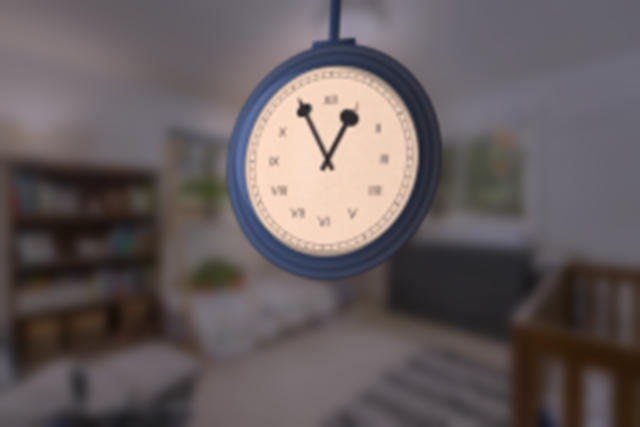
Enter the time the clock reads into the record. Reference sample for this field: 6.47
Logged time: 12.55
